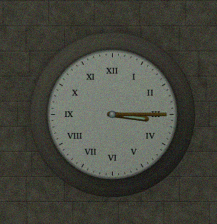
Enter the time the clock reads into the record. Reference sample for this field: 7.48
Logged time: 3.15
